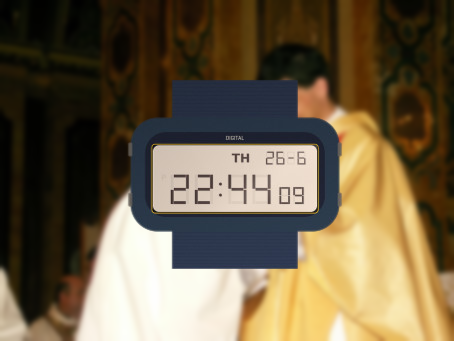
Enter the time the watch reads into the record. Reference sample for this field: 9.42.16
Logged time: 22.44.09
